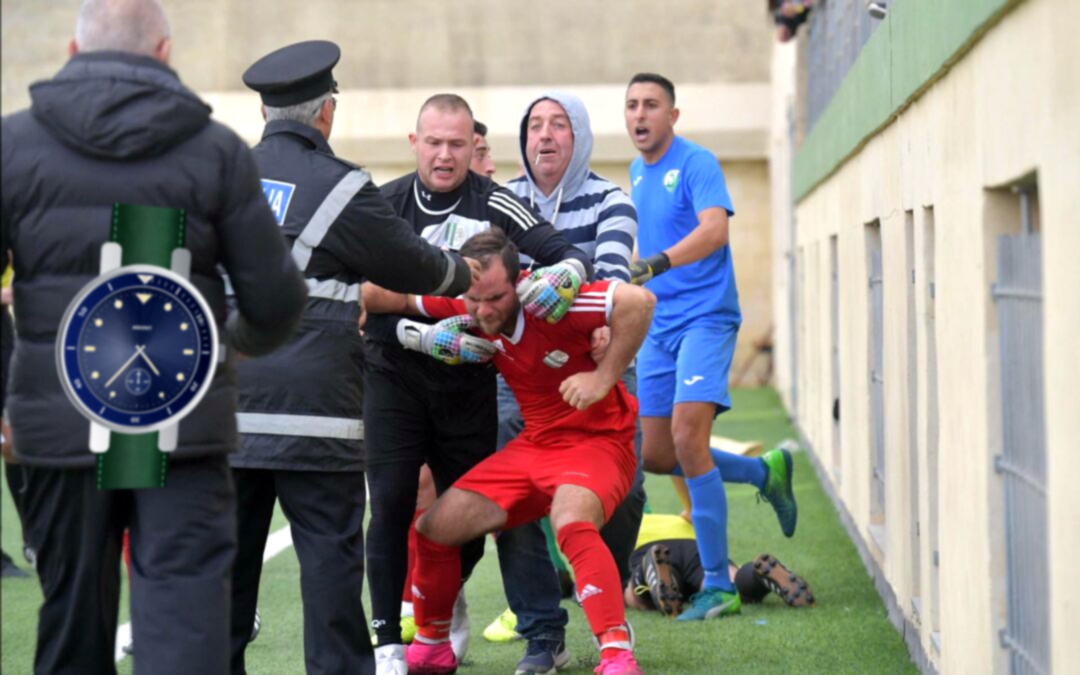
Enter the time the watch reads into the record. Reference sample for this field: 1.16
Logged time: 4.37
